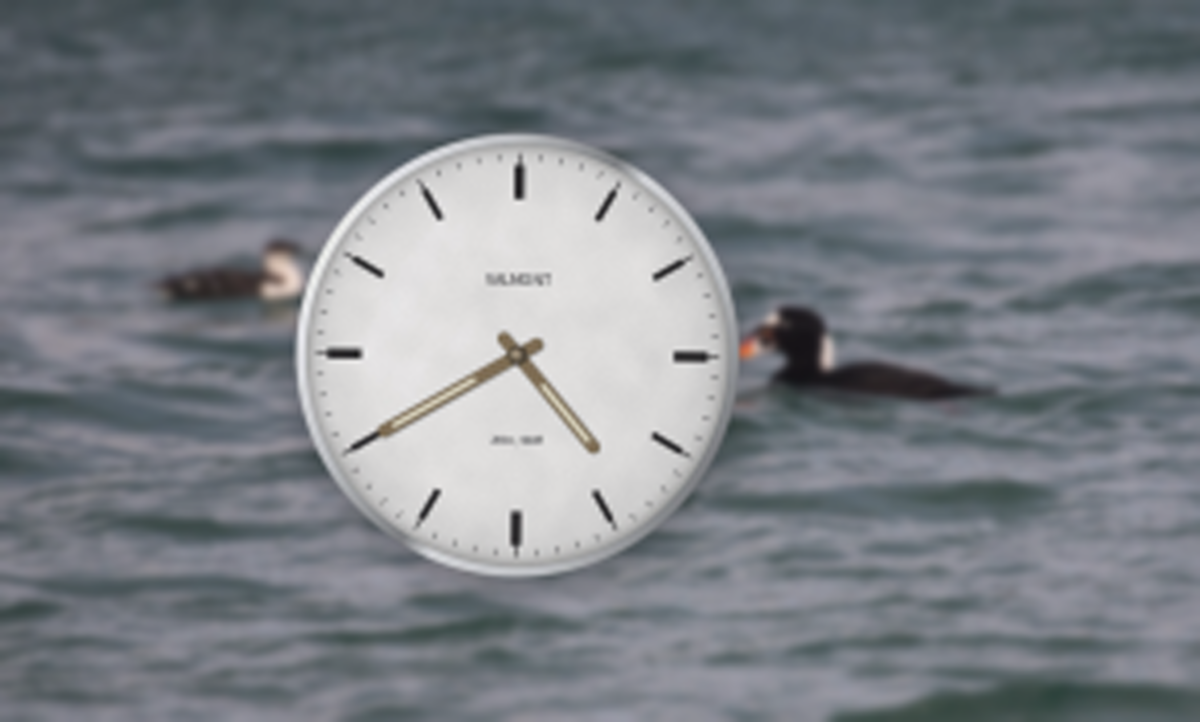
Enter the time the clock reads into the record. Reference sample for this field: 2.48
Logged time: 4.40
